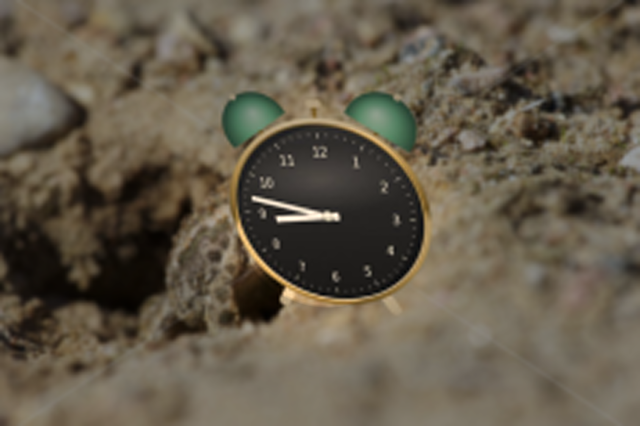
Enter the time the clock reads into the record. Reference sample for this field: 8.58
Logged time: 8.47
